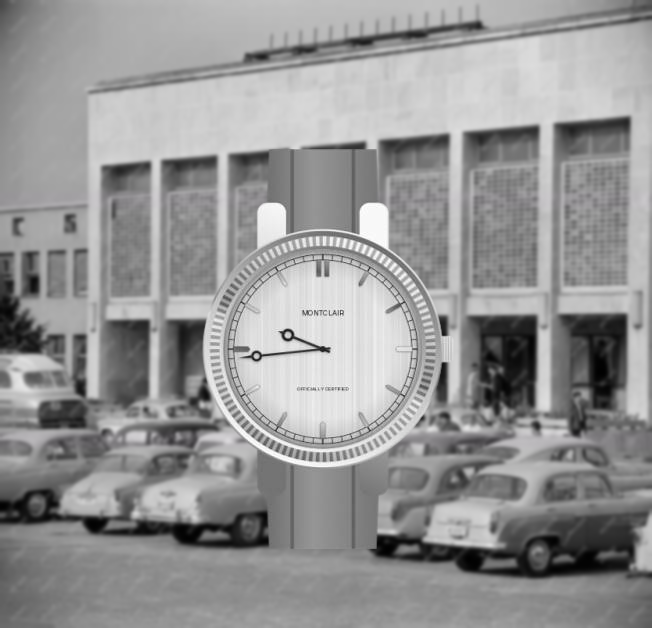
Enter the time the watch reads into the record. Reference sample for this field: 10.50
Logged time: 9.44
